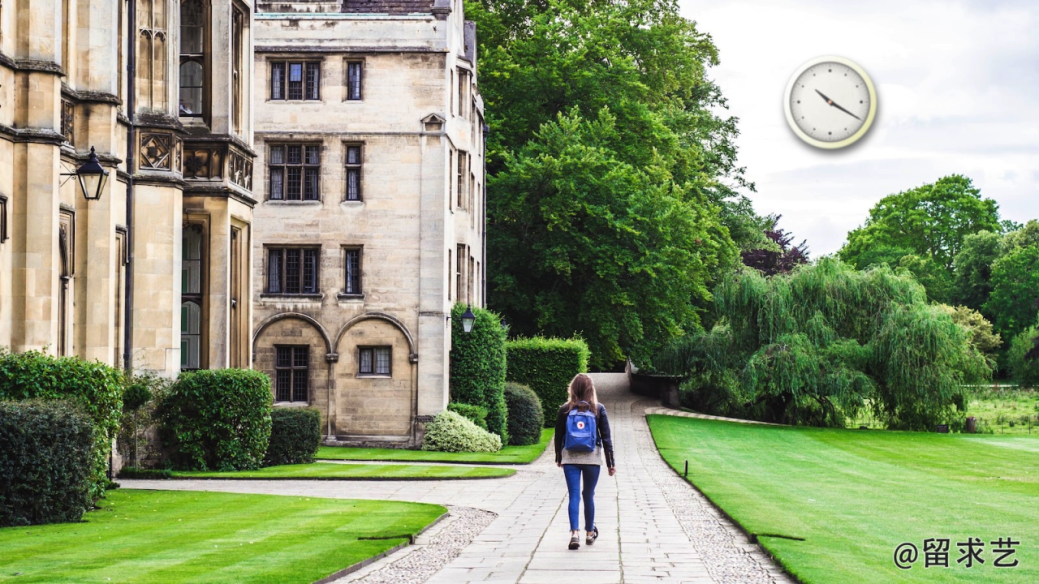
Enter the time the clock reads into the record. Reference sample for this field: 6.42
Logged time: 10.20
